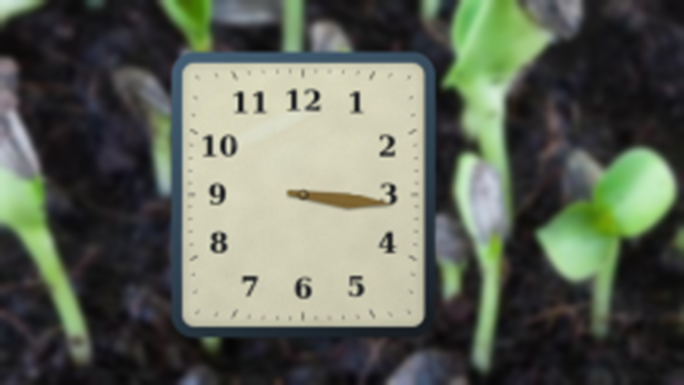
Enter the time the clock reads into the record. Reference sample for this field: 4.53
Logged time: 3.16
